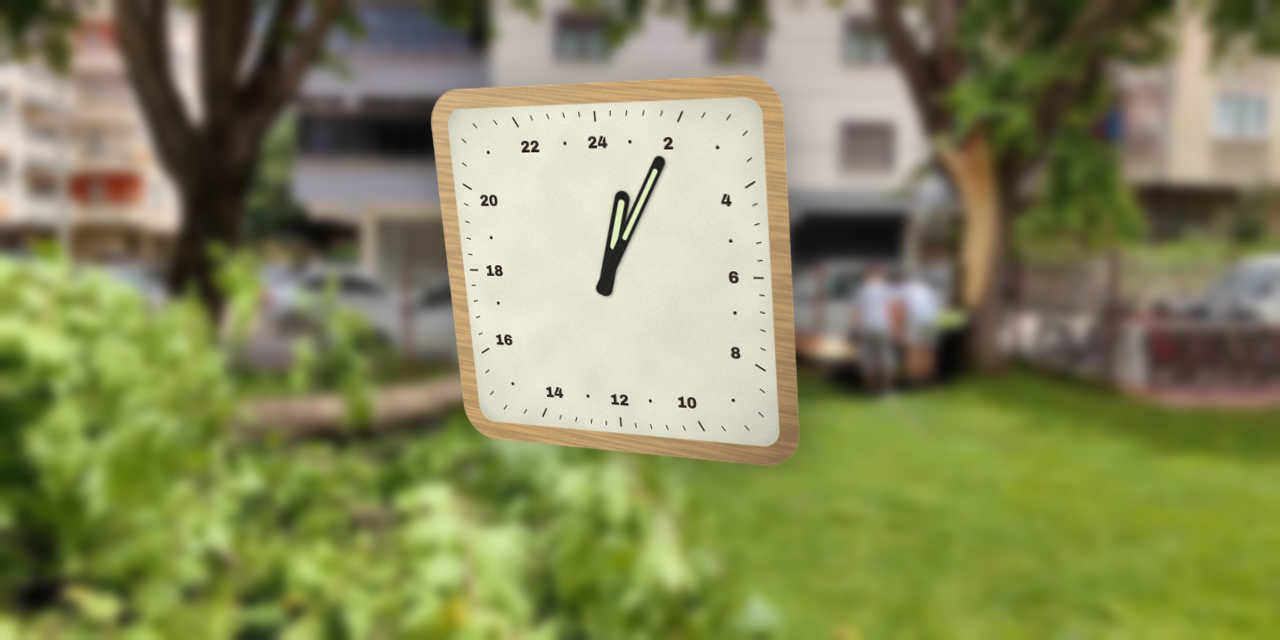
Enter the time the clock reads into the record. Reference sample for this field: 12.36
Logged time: 1.05
